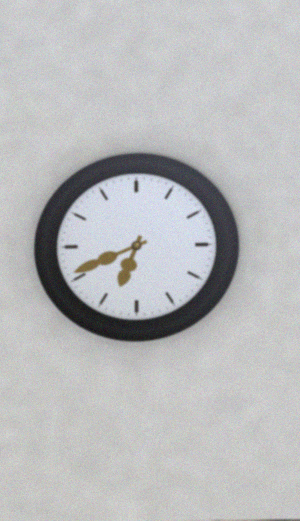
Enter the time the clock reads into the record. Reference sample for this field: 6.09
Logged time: 6.41
